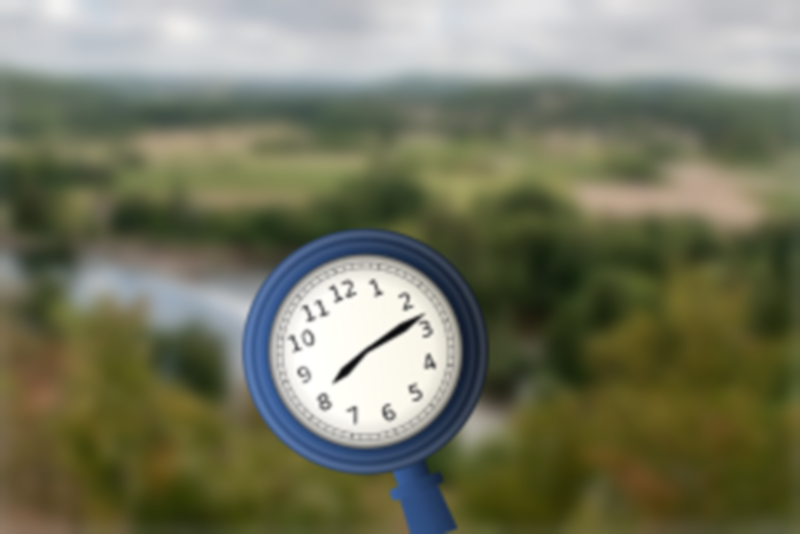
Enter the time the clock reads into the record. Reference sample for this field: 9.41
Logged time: 8.13
